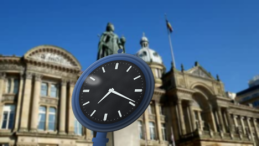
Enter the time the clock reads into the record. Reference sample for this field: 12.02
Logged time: 7.19
